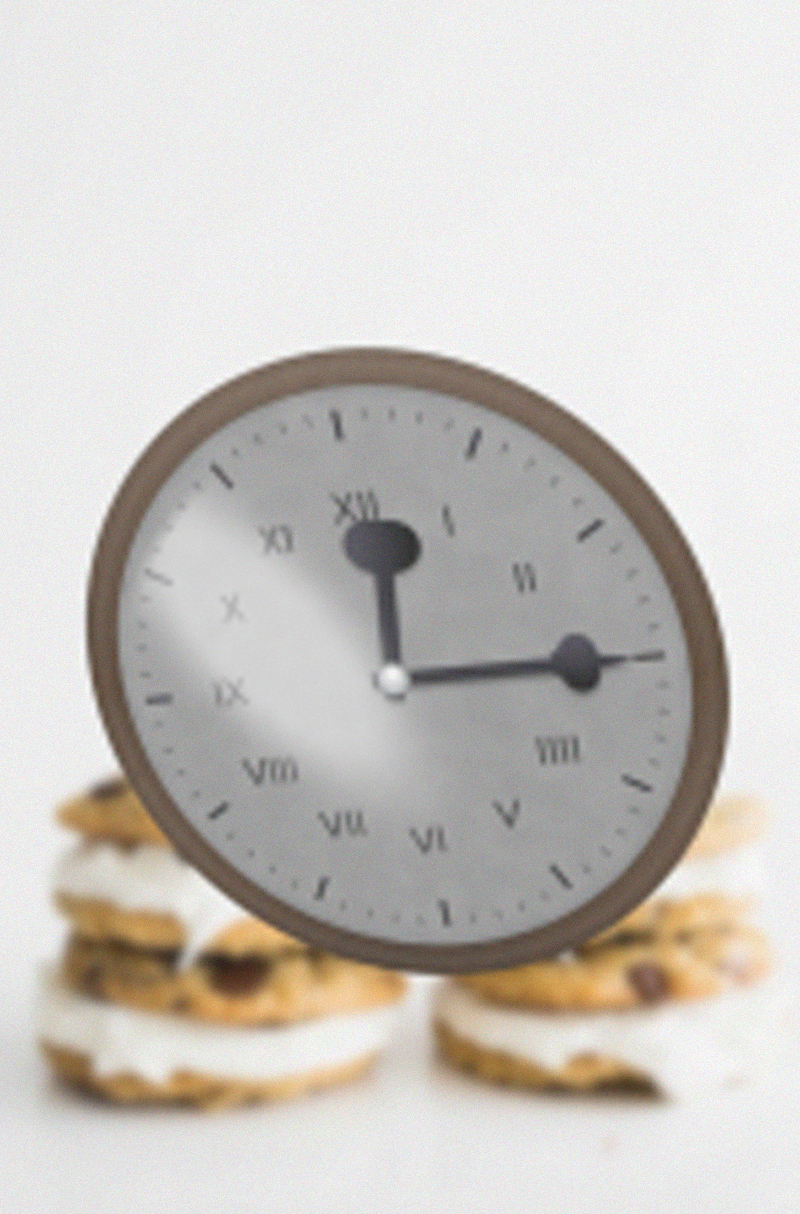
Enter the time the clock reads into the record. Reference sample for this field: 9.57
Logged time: 12.15
